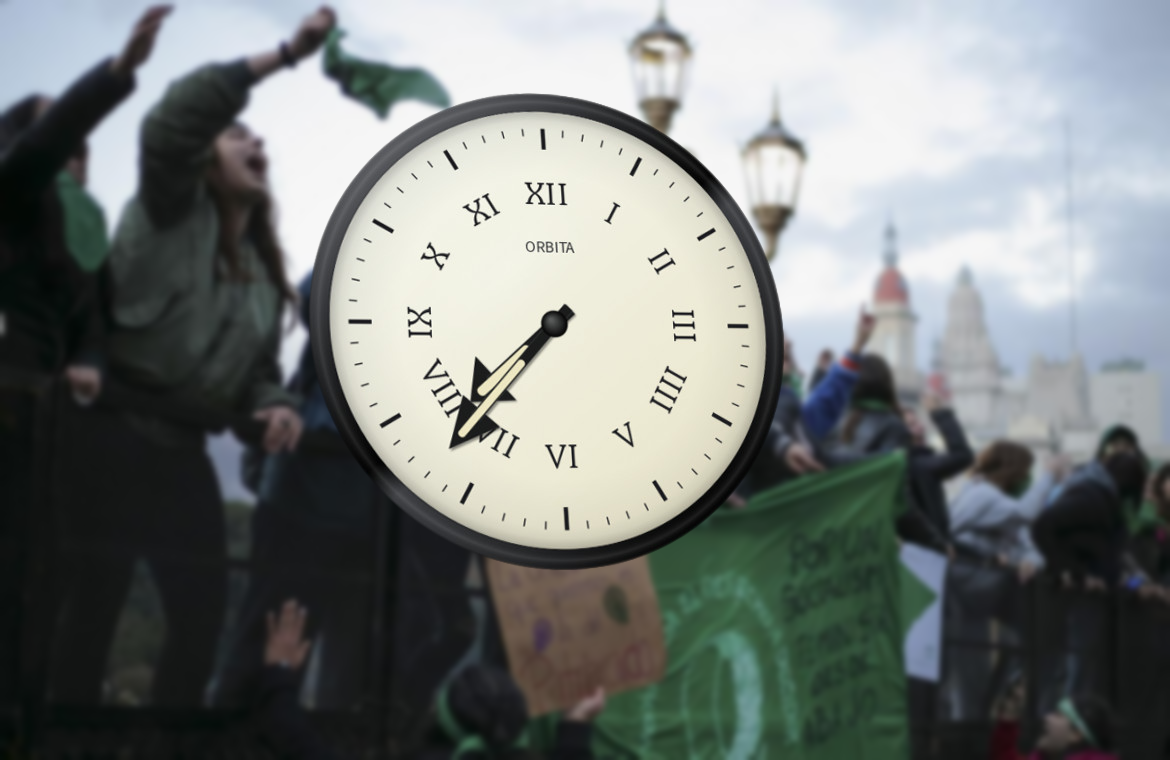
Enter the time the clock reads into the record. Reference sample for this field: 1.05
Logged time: 7.37
